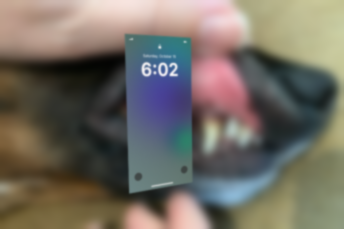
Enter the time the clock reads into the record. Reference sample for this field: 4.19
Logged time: 6.02
